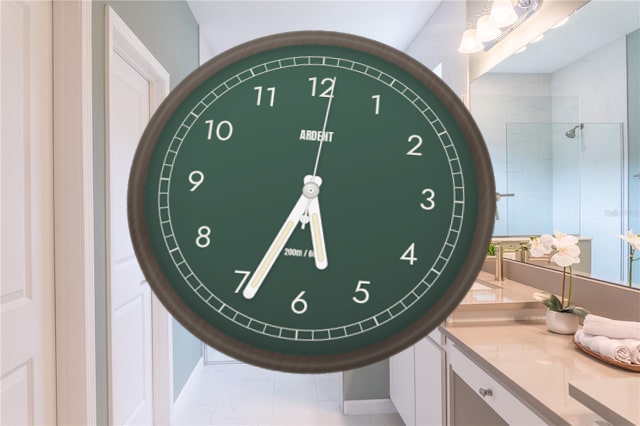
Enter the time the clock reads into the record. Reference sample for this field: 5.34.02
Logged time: 5.34.01
